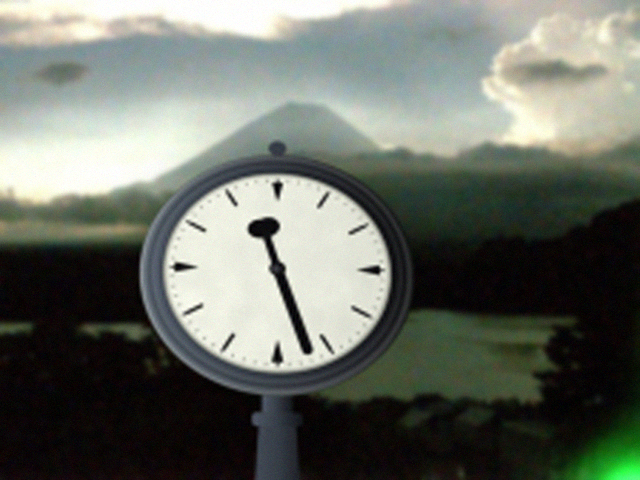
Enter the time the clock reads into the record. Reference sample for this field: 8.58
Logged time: 11.27
